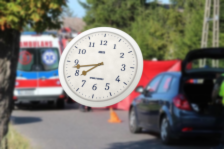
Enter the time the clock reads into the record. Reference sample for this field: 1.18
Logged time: 7.43
